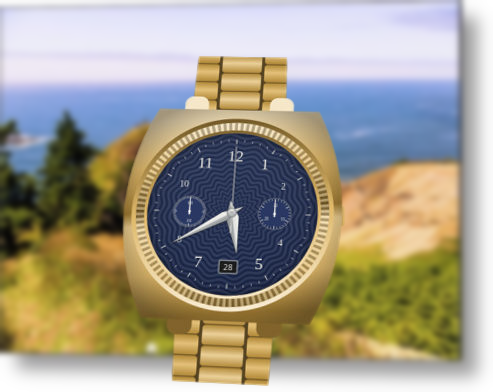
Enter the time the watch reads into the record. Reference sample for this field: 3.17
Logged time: 5.40
